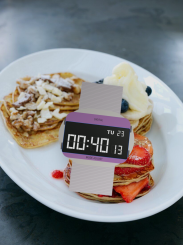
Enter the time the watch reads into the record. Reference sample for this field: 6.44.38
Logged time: 0.40.13
